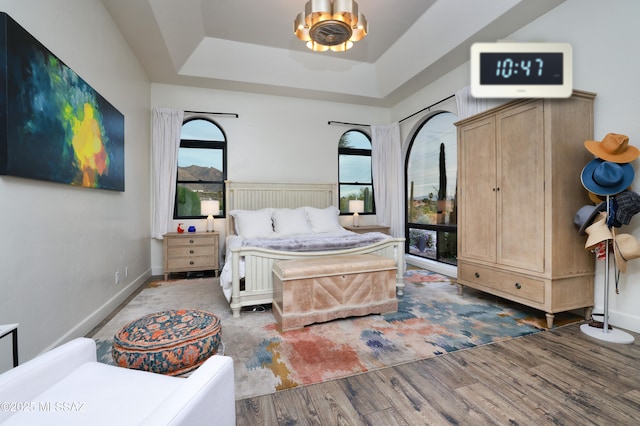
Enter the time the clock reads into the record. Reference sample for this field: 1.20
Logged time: 10.47
